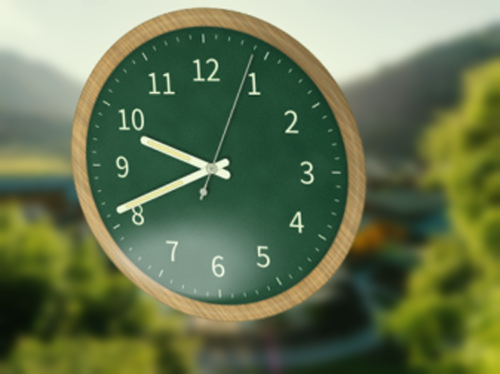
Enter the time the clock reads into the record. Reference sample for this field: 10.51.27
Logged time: 9.41.04
